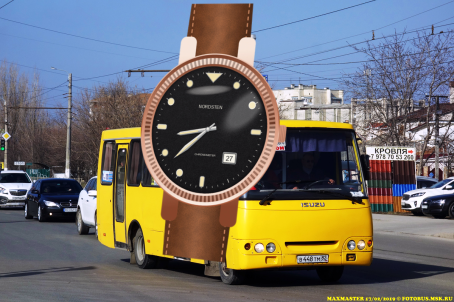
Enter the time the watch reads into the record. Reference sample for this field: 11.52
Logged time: 8.38
